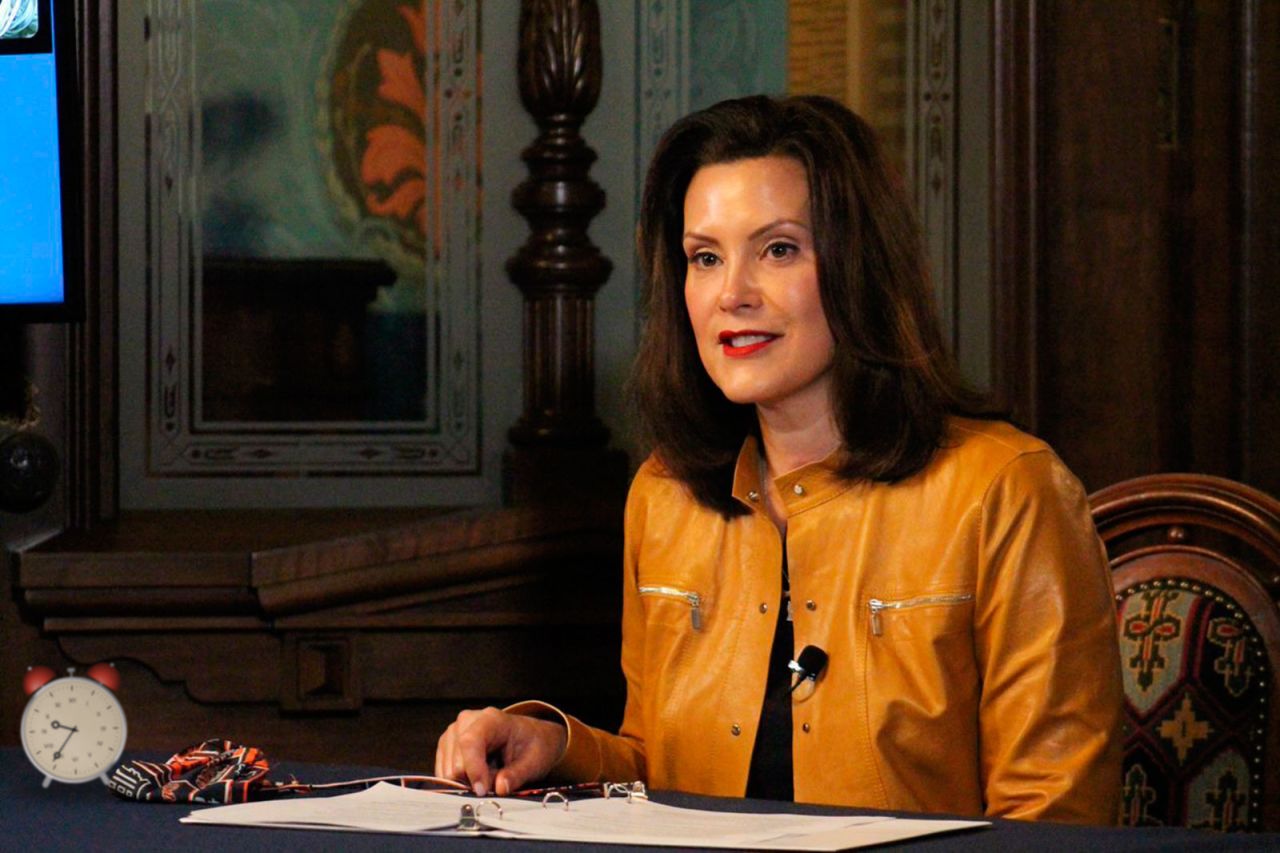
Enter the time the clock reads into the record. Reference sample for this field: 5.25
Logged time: 9.36
